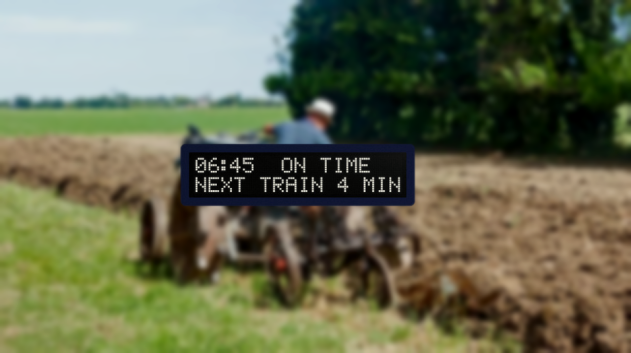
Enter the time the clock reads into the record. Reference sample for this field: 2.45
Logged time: 6.45
